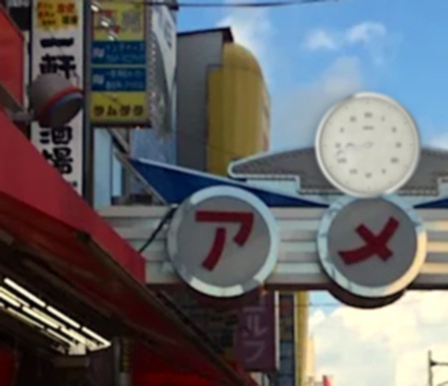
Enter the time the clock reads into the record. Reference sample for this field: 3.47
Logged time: 8.42
